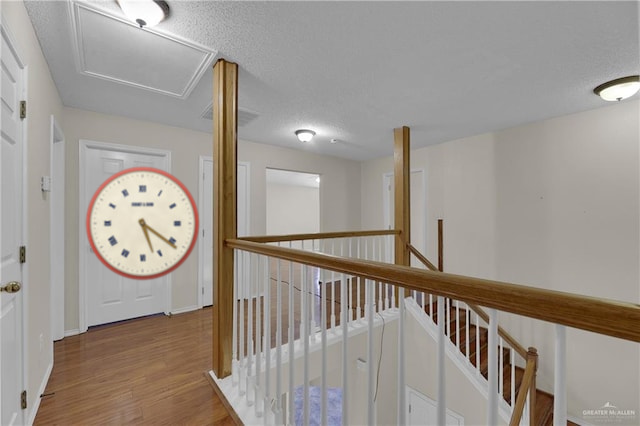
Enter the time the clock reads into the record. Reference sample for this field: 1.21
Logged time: 5.21
